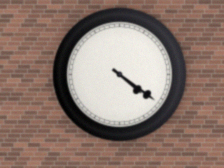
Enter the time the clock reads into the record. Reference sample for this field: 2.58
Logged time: 4.21
